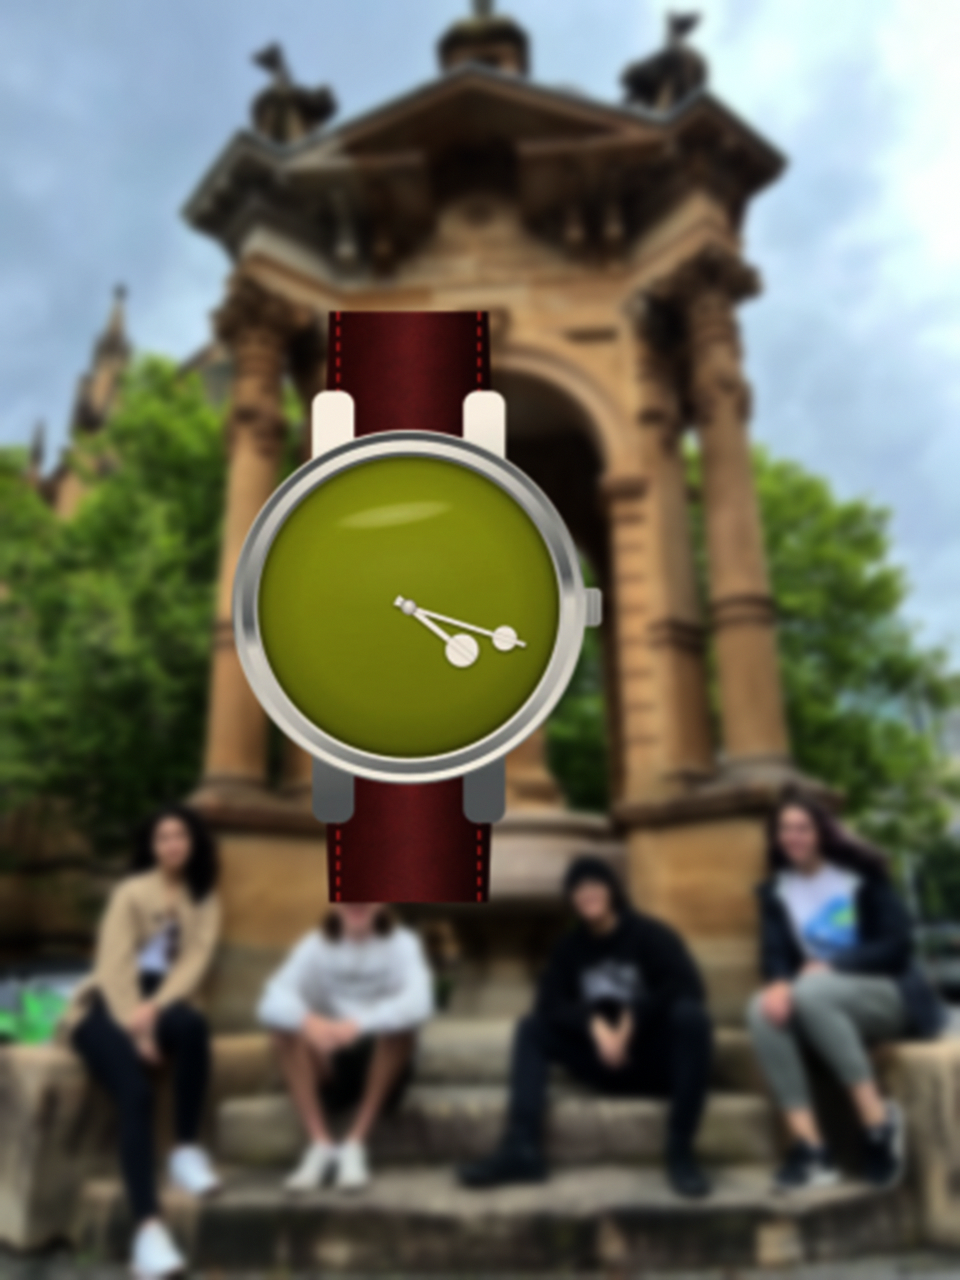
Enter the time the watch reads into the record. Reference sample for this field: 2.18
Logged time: 4.18
